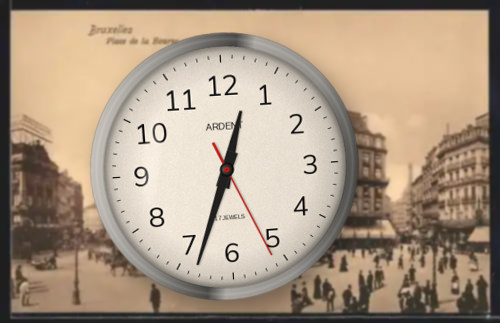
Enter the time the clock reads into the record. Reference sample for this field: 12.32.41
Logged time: 12.33.26
